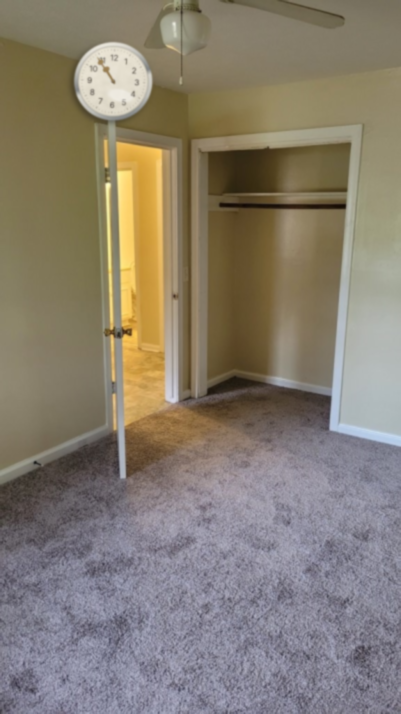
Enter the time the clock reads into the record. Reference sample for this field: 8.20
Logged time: 10.54
